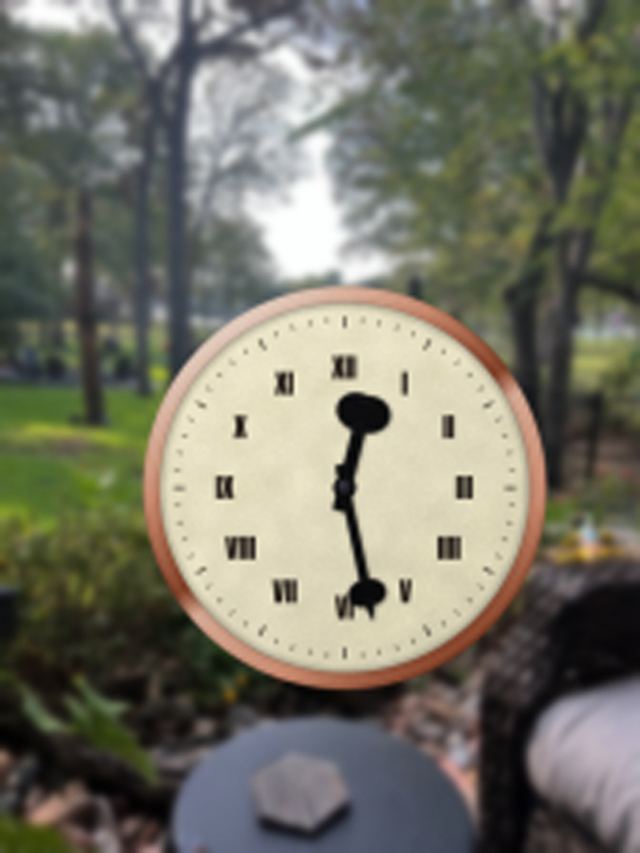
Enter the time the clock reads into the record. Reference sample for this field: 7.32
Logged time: 12.28
